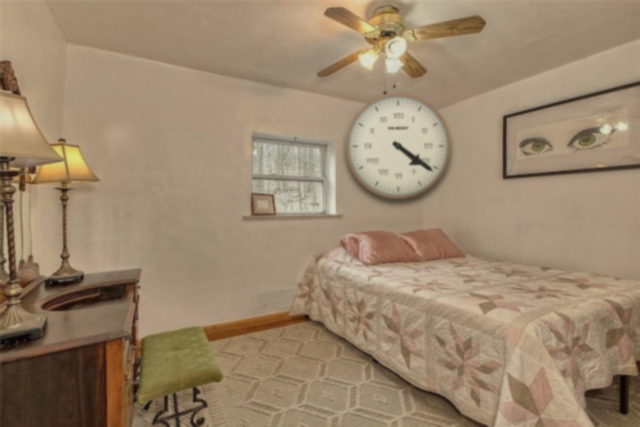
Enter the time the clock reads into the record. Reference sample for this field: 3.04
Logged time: 4.21
